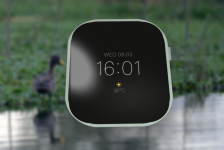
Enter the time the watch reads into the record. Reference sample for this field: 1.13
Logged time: 16.01
